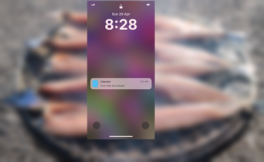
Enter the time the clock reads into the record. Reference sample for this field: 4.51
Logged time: 8.28
